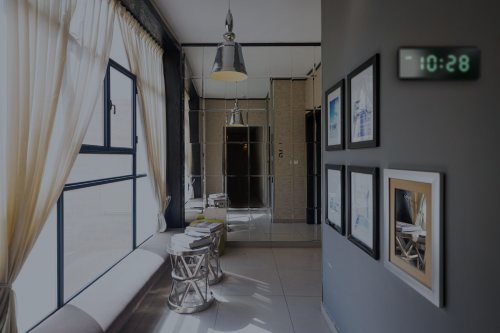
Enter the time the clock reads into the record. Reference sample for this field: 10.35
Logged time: 10.28
